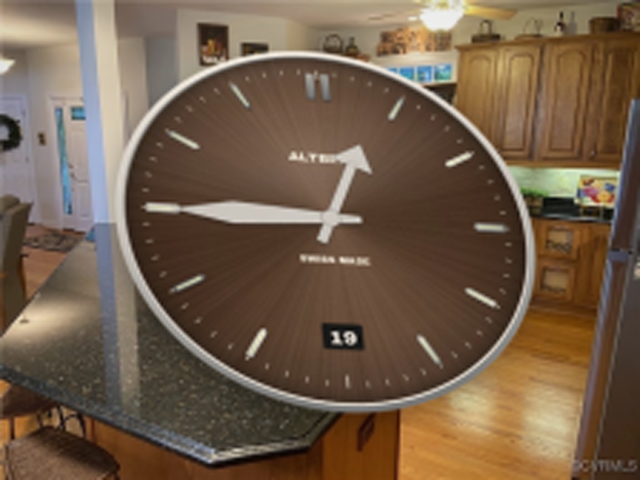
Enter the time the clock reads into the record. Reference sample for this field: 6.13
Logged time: 12.45
